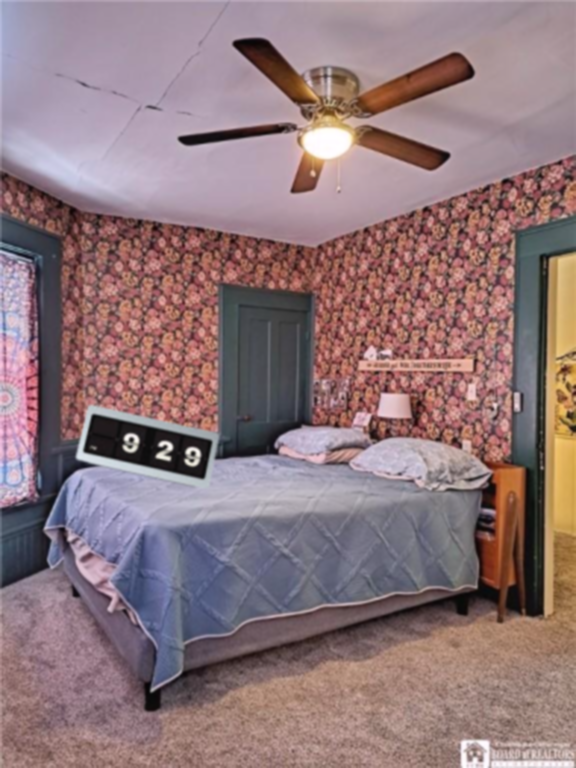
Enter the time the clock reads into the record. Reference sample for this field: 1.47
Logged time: 9.29
